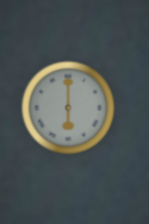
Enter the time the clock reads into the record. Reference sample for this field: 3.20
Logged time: 6.00
